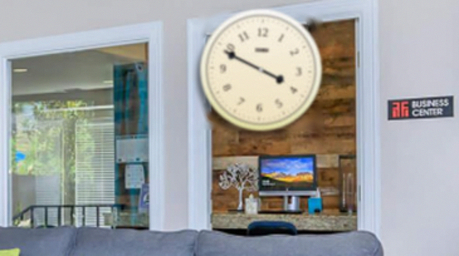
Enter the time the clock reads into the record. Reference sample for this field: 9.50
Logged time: 3.49
